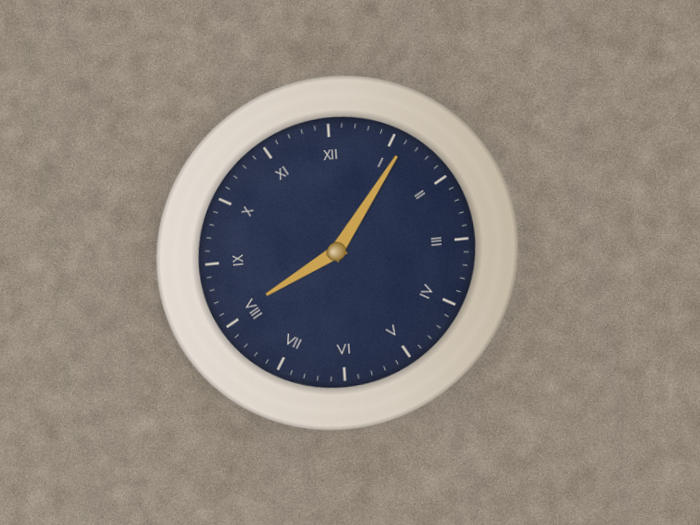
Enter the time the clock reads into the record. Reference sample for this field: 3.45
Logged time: 8.06
